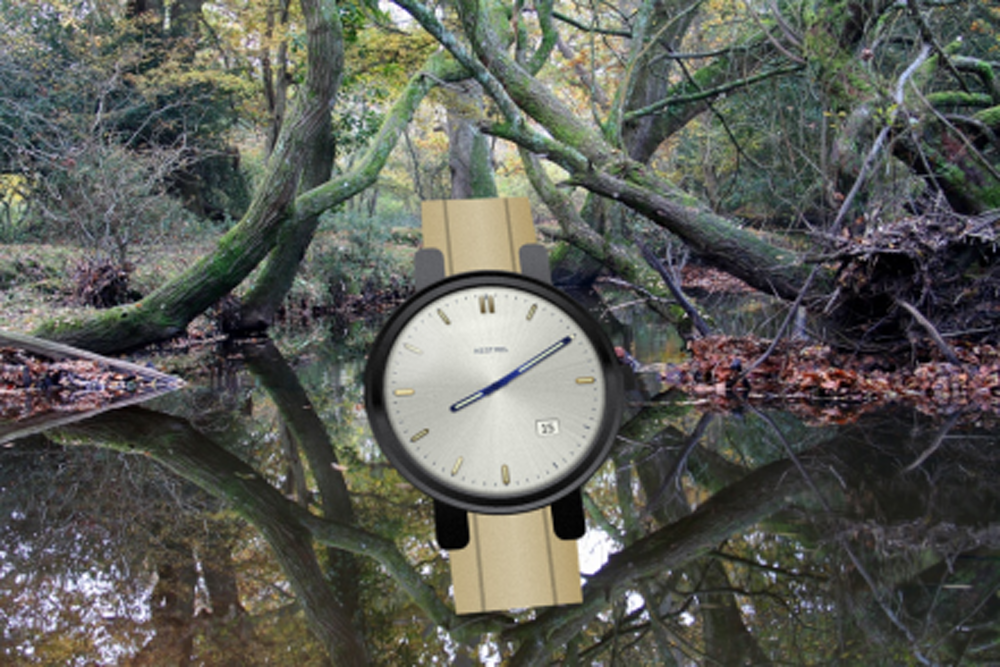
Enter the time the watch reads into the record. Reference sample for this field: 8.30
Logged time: 8.10
